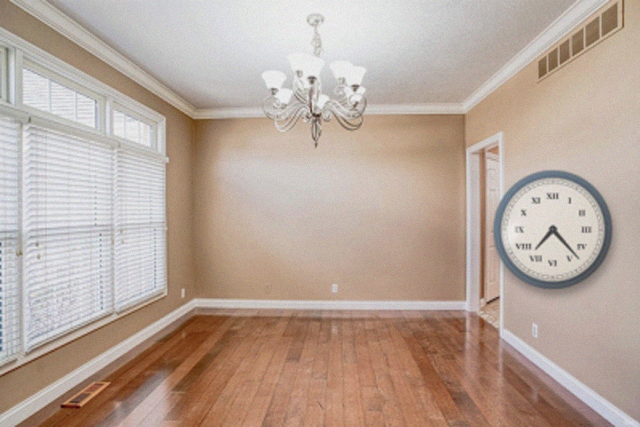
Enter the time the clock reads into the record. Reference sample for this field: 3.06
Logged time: 7.23
